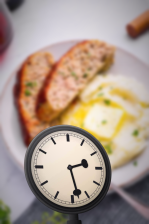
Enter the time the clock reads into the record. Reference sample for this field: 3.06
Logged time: 2.28
